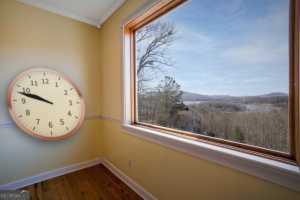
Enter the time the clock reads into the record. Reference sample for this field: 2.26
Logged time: 9.48
